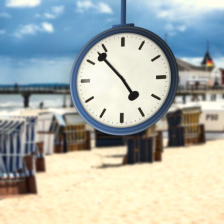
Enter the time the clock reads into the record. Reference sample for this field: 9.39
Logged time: 4.53
